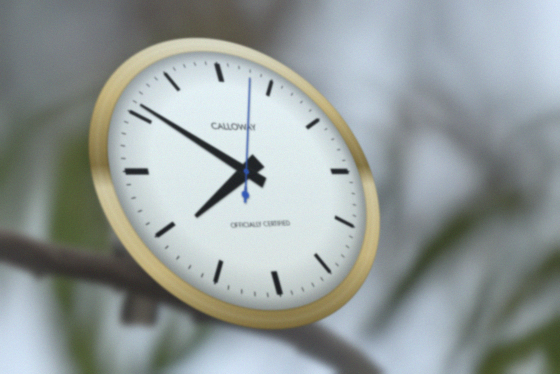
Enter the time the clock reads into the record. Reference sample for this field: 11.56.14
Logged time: 7.51.03
